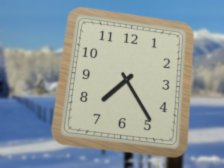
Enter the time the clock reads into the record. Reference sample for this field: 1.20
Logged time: 7.24
